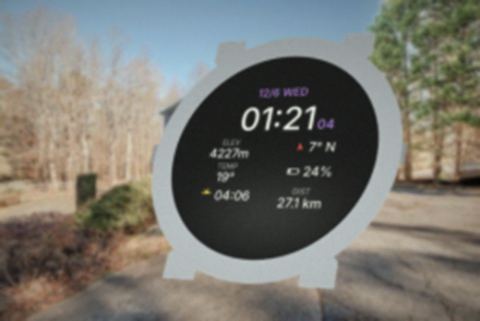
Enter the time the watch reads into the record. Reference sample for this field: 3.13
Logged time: 1.21
